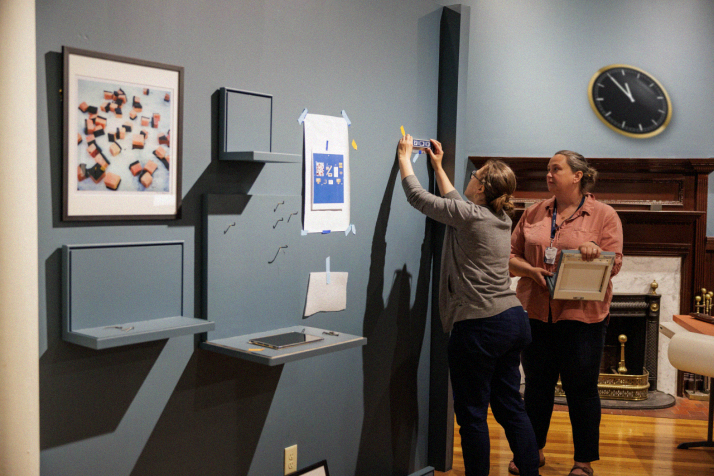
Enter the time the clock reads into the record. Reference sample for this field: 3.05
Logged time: 11.55
